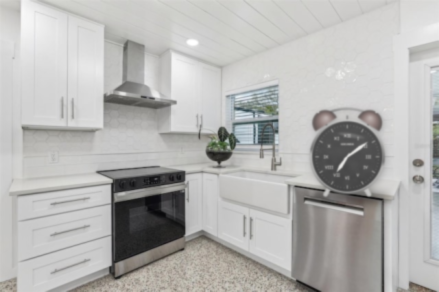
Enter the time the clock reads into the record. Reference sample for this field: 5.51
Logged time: 7.09
